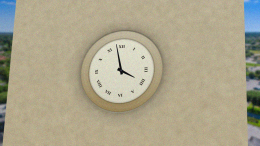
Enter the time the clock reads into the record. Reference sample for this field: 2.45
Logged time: 3.58
